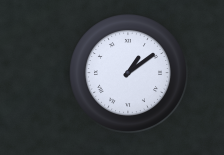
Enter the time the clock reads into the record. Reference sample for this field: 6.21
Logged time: 1.09
